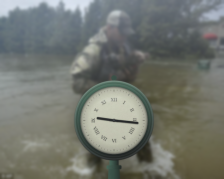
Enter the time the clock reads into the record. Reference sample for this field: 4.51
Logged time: 9.16
